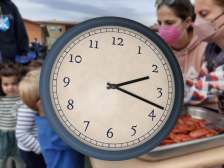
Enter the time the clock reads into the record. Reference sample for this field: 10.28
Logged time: 2.18
